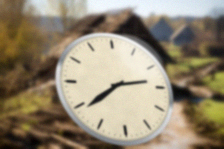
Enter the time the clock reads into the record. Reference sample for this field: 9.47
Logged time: 2.39
